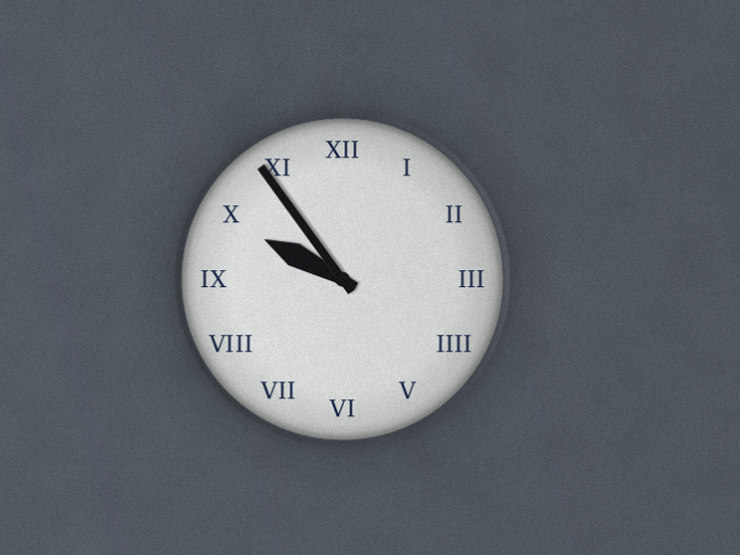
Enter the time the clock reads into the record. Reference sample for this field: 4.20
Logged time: 9.54
